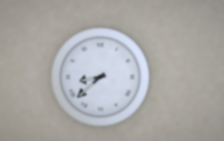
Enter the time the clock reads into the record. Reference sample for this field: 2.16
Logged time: 8.38
